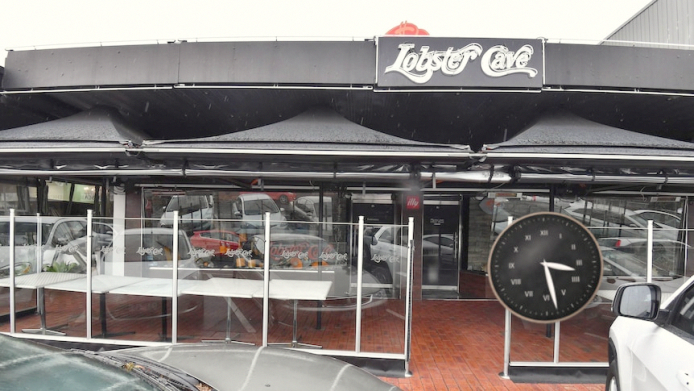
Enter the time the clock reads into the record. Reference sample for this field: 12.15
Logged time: 3.28
